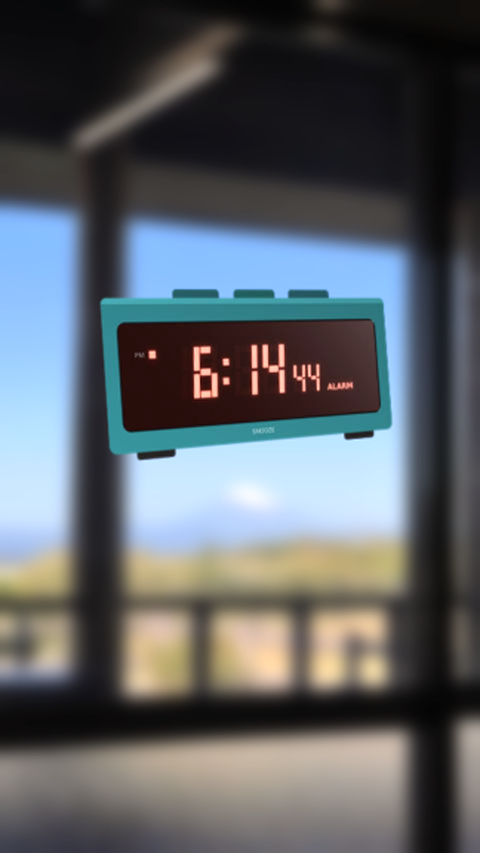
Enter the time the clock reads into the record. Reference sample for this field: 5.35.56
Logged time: 6.14.44
